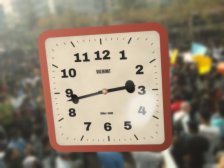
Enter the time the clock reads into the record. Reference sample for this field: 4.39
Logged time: 2.43
